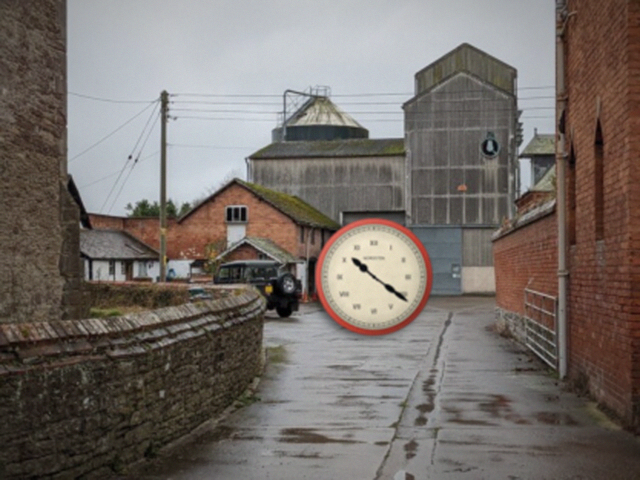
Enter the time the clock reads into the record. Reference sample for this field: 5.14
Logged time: 10.21
